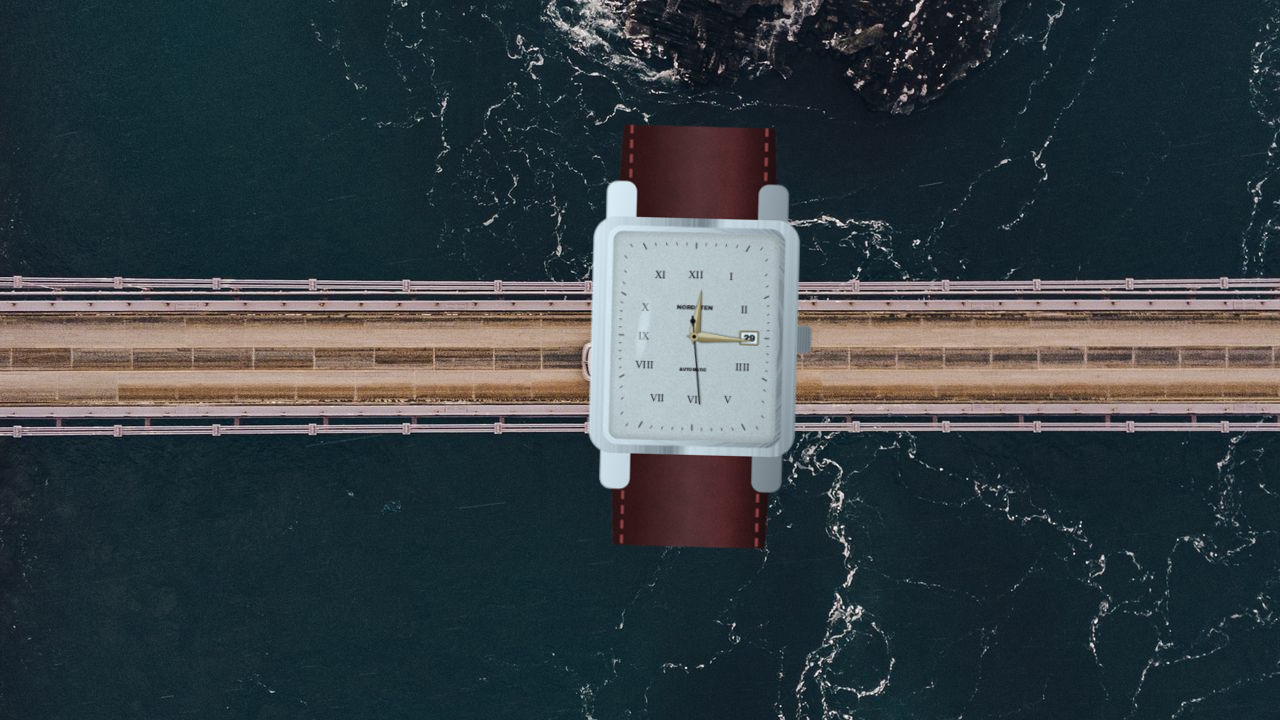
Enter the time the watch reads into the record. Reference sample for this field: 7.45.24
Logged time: 12.15.29
